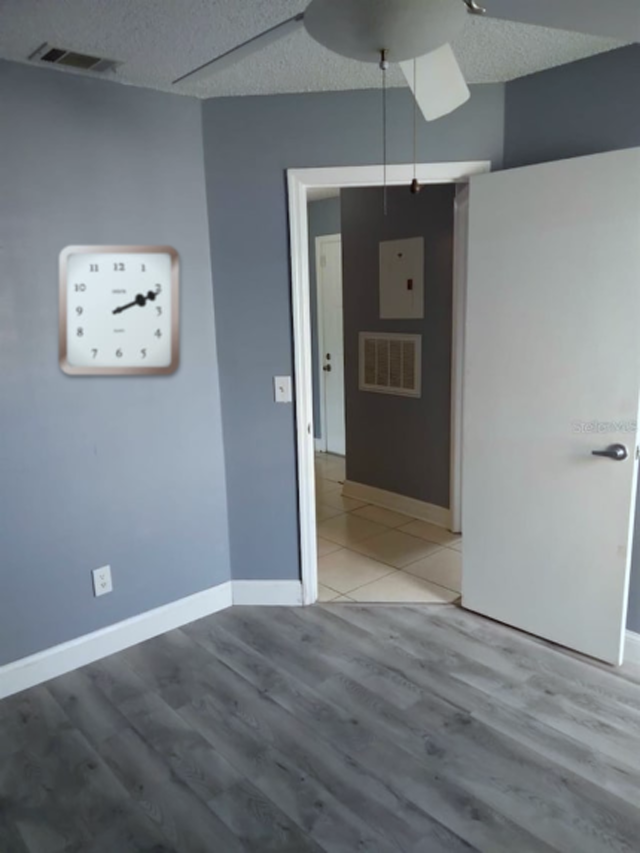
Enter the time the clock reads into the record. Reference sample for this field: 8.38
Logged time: 2.11
